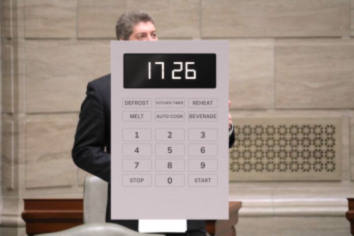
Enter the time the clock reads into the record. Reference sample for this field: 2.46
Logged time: 17.26
